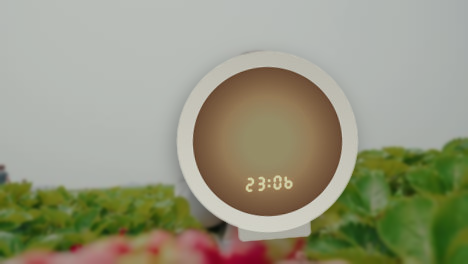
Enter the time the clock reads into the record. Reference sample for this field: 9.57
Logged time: 23.06
